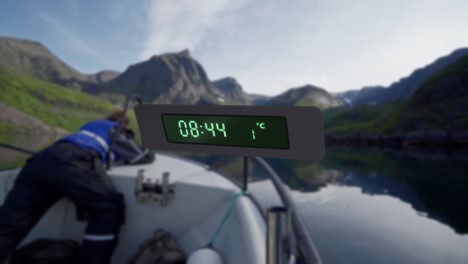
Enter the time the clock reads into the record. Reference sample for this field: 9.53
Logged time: 8.44
